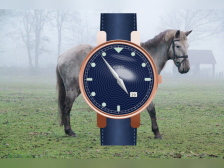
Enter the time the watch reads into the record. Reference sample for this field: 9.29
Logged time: 4.54
